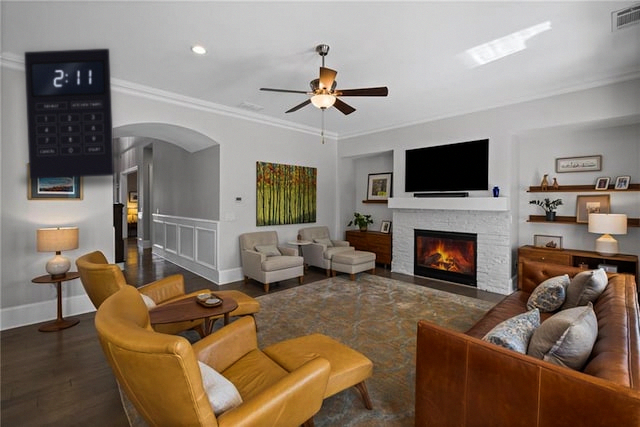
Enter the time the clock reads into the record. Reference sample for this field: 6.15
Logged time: 2.11
